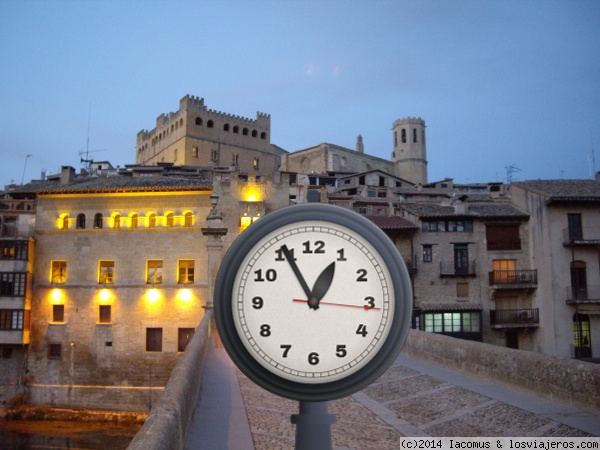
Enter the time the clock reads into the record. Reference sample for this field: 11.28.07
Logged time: 12.55.16
